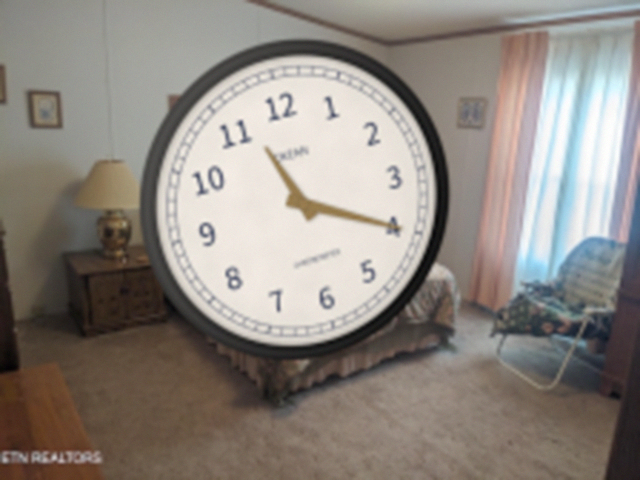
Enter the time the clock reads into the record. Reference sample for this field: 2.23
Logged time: 11.20
